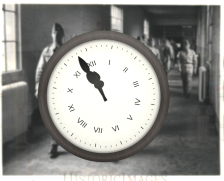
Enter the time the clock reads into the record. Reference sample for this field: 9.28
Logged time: 11.58
